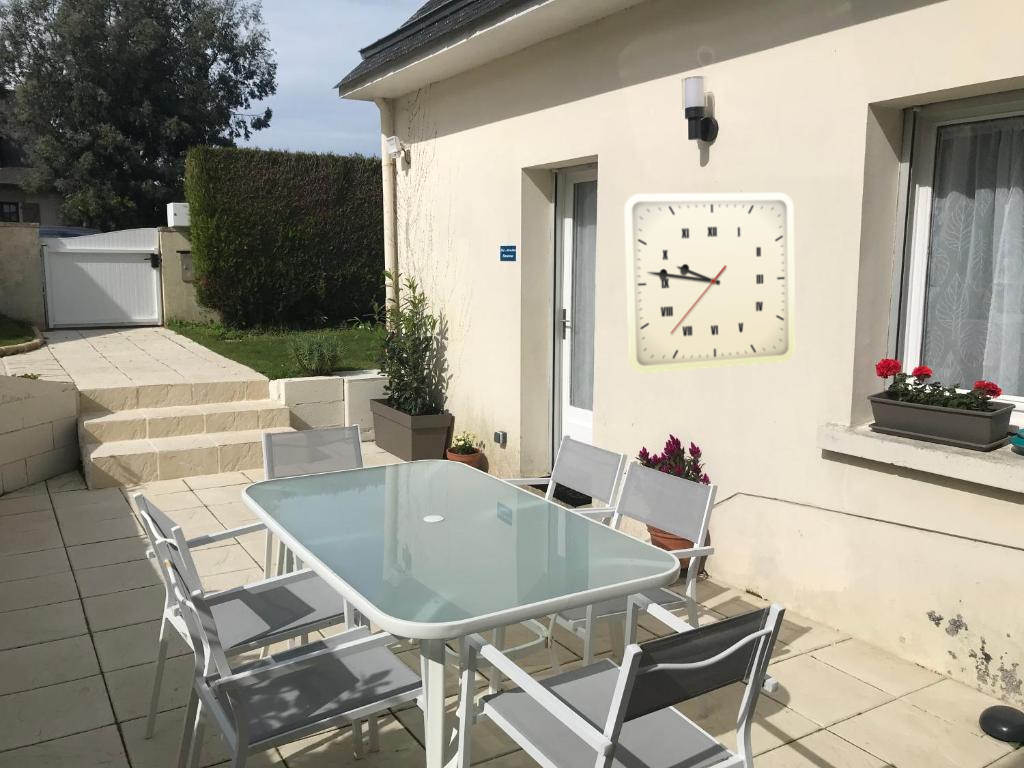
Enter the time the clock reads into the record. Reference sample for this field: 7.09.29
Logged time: 9.46.37
